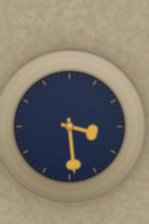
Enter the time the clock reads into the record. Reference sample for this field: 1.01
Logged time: 3.29
